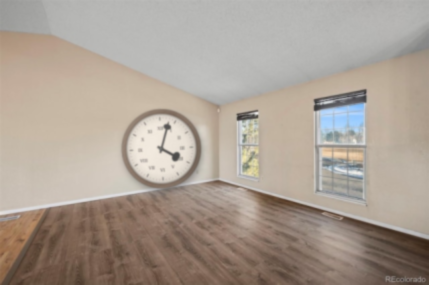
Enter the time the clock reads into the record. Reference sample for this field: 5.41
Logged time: 4.03
